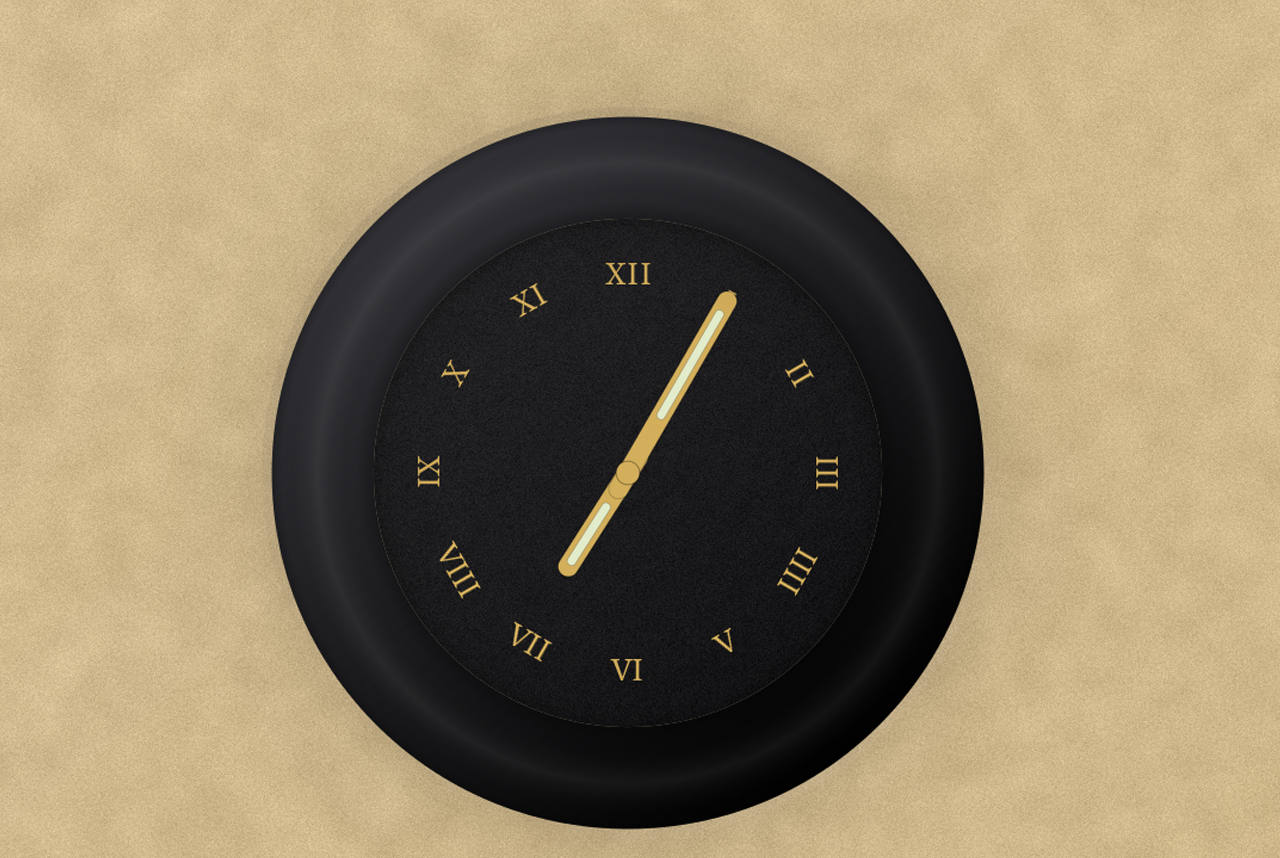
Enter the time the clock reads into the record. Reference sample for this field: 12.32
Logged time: 7.05
